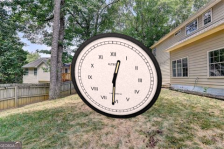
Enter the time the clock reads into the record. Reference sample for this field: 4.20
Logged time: 12.31
